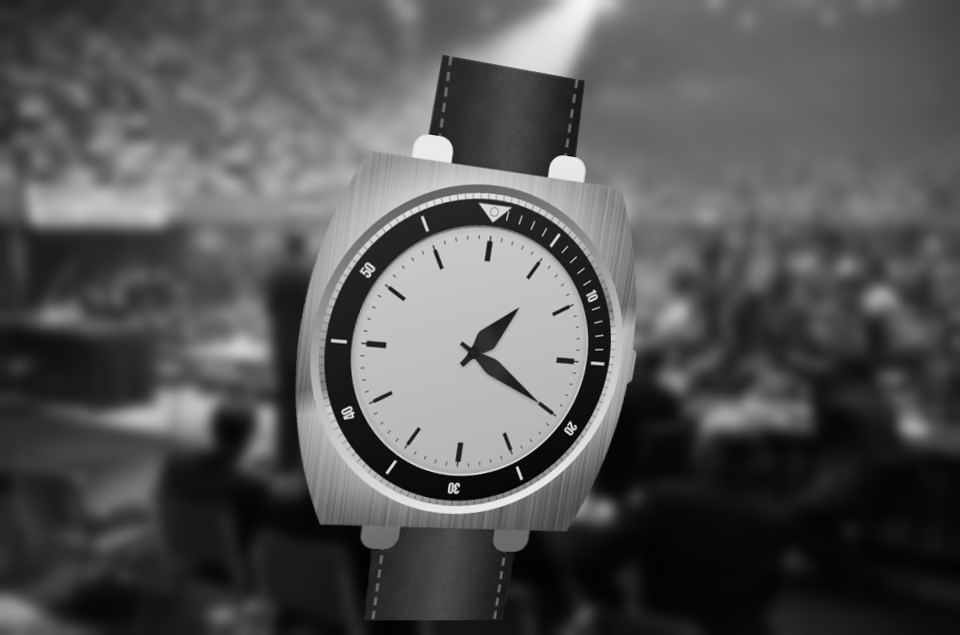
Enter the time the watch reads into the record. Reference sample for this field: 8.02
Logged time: 1.20
